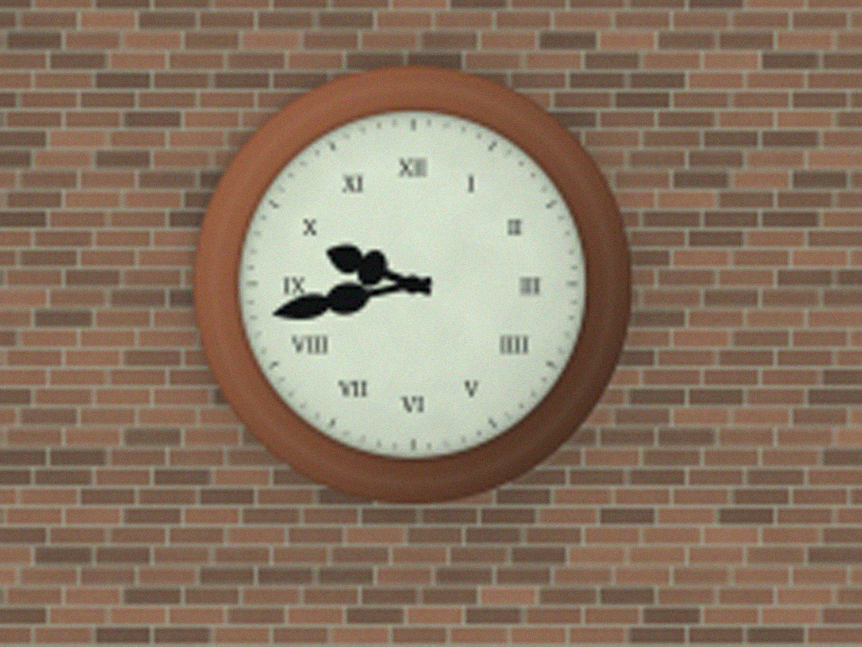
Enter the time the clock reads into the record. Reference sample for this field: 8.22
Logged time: 9.43
